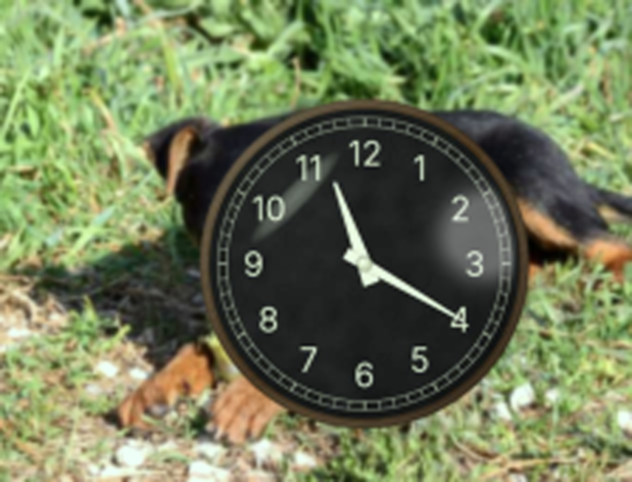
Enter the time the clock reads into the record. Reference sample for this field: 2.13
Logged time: 11.20
